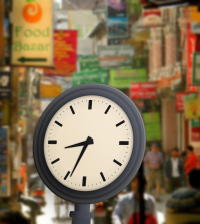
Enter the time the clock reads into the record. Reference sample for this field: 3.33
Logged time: 8.34
